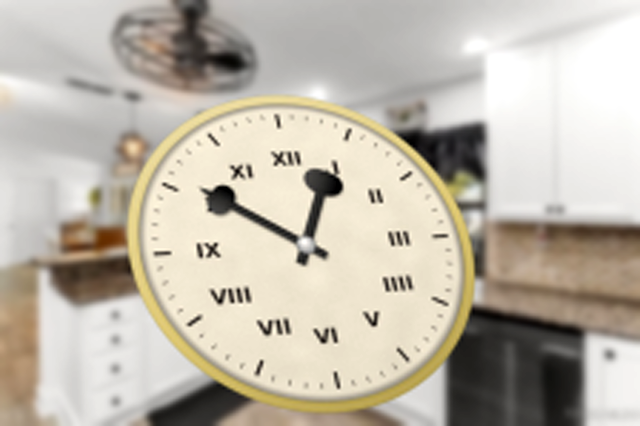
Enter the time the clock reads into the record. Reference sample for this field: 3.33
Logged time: 12.51
